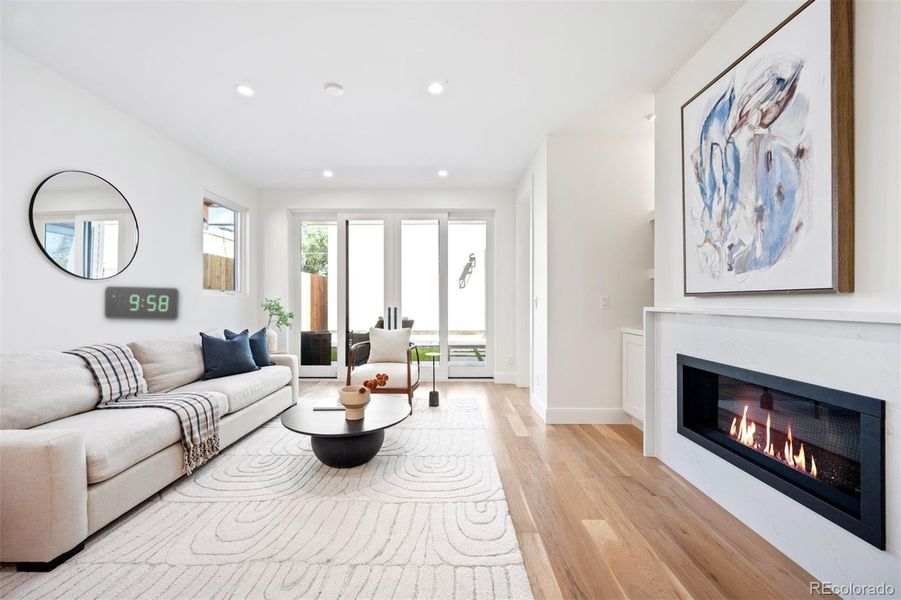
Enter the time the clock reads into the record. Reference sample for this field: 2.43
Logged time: 9.58
